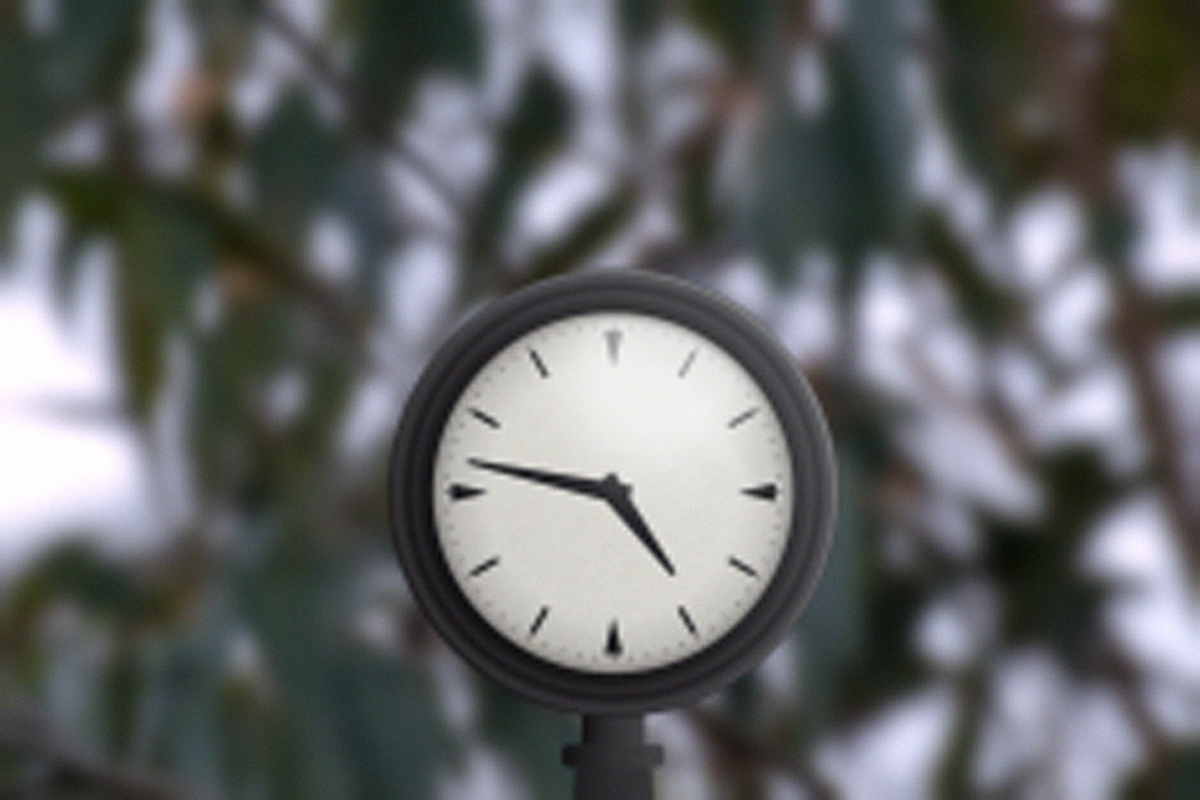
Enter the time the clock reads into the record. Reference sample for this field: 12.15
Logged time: 4.47
